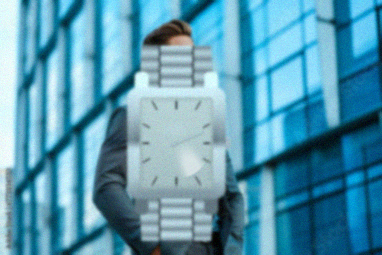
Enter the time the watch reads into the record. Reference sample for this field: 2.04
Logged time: 2.11
